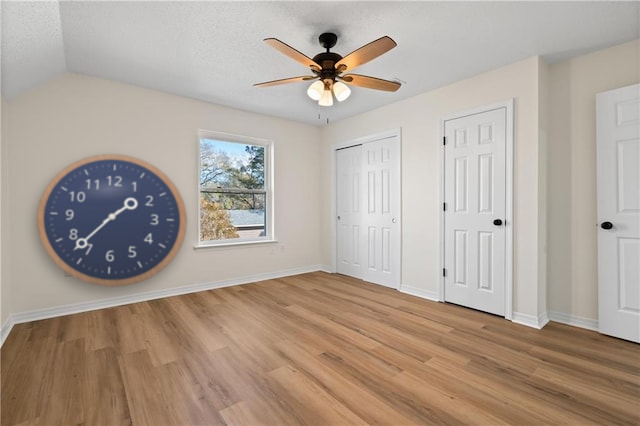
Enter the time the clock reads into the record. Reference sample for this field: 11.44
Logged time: 1.37
